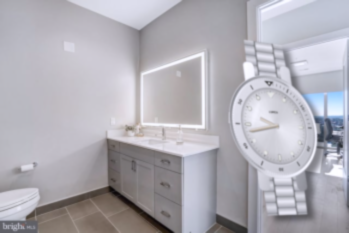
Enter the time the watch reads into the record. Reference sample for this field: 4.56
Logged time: 9.43
